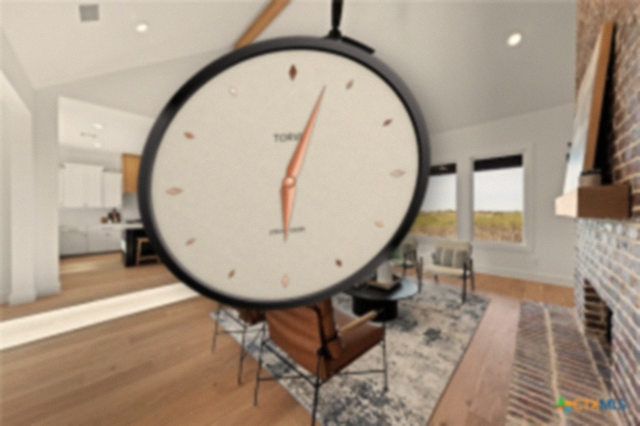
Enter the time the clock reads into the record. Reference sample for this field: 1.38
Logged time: 6.03
